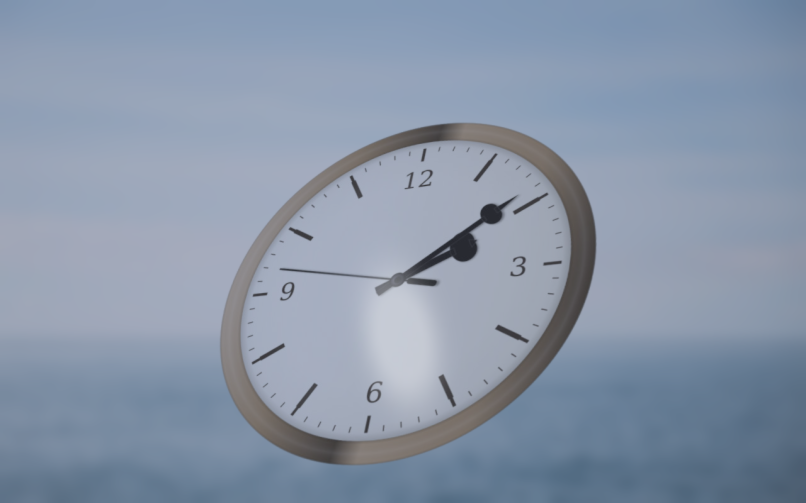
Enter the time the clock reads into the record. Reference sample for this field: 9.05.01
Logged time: 2.08.47
